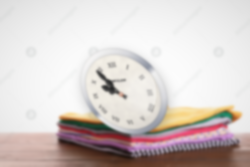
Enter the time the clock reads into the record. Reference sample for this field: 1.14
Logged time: 9.54
